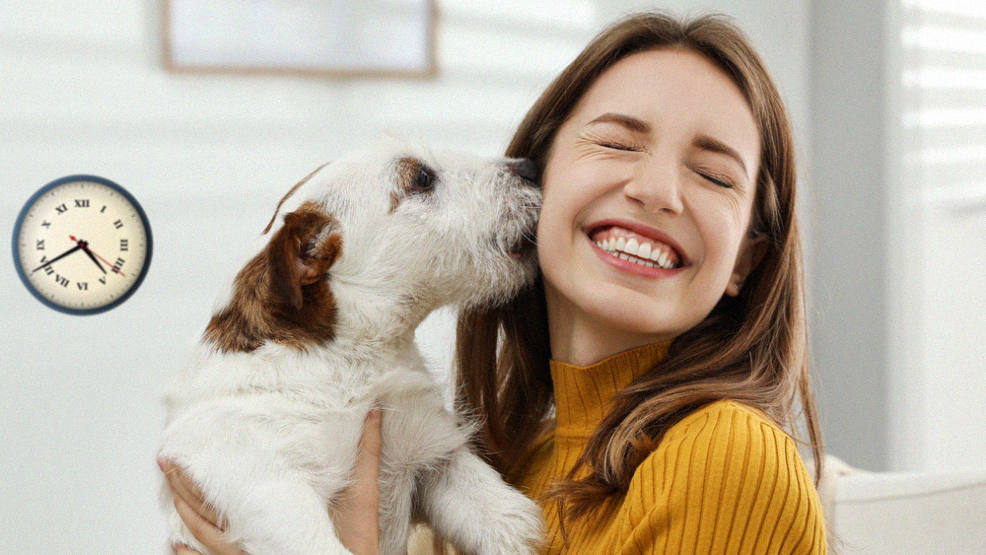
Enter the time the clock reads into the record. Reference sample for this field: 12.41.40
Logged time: 4.40.21
